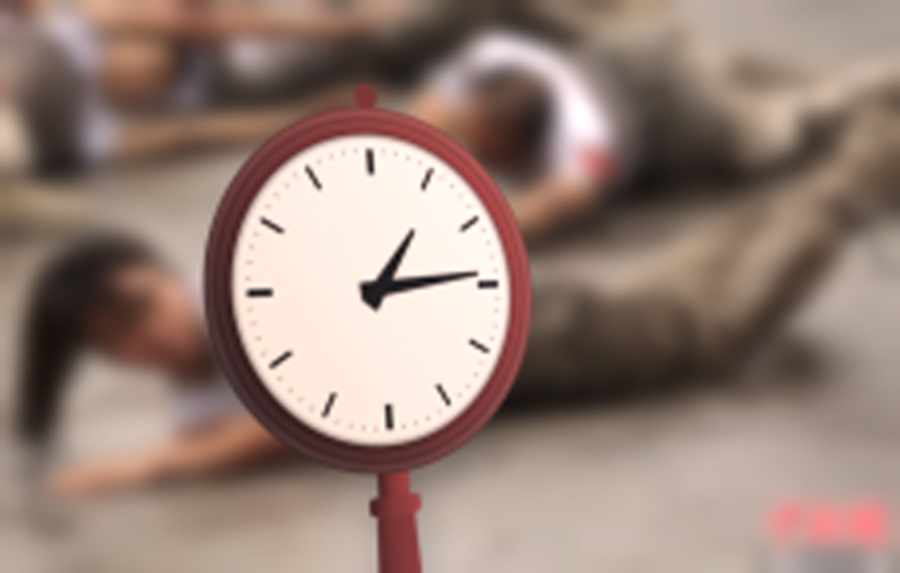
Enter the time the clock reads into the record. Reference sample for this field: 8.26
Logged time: 1.14
